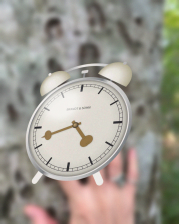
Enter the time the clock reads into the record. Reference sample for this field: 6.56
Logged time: 4.42
